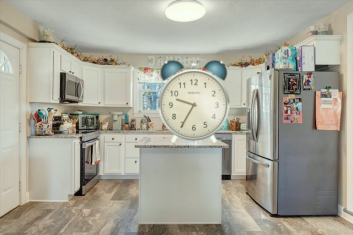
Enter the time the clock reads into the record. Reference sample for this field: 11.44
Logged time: 9.35
